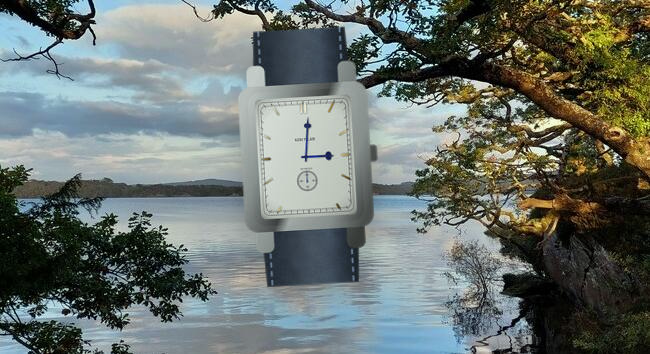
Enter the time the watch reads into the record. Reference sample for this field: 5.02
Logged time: 3.01
